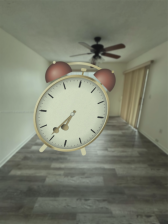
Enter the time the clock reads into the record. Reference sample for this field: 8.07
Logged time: 6.36
